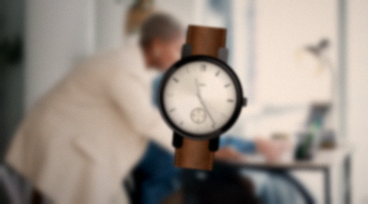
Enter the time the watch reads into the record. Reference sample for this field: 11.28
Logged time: 11.24
